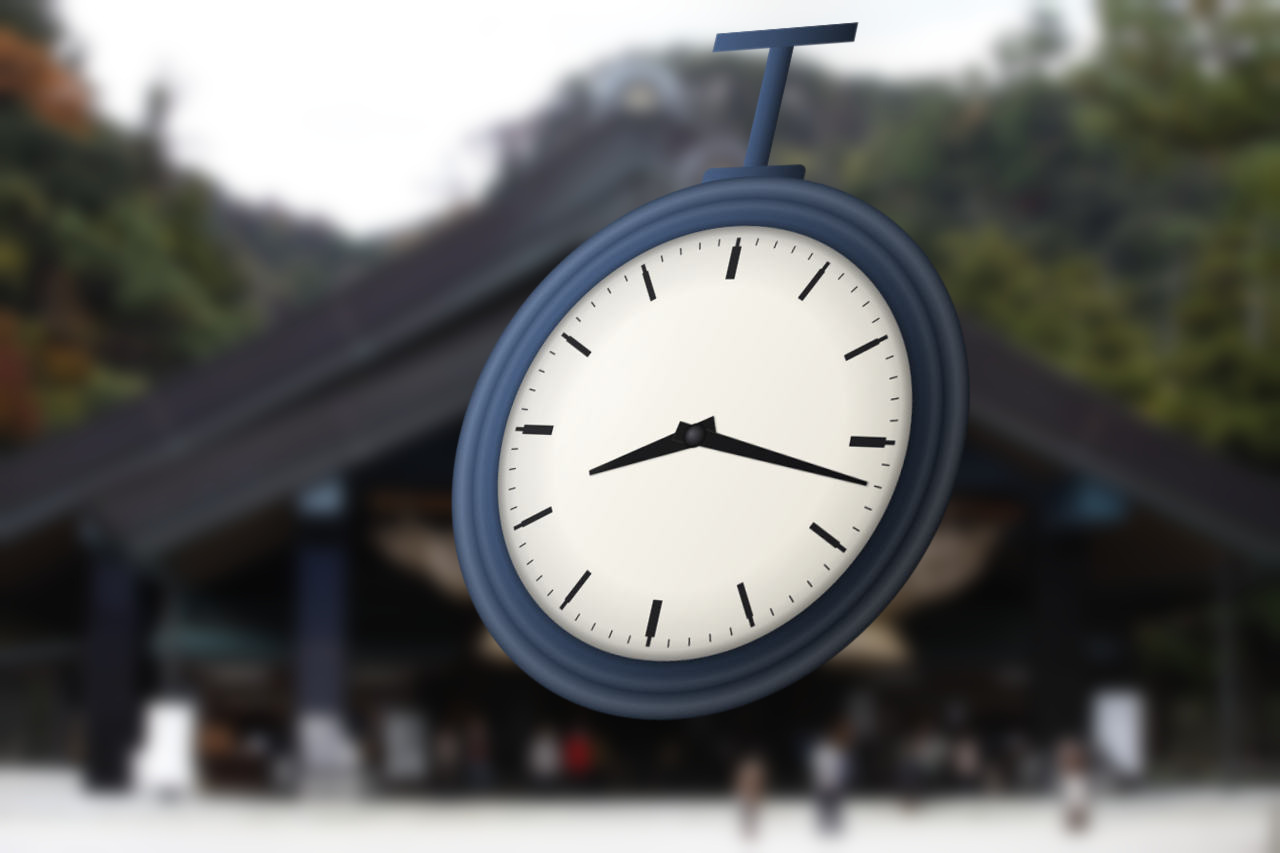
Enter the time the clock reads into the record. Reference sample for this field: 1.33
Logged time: 8.17
